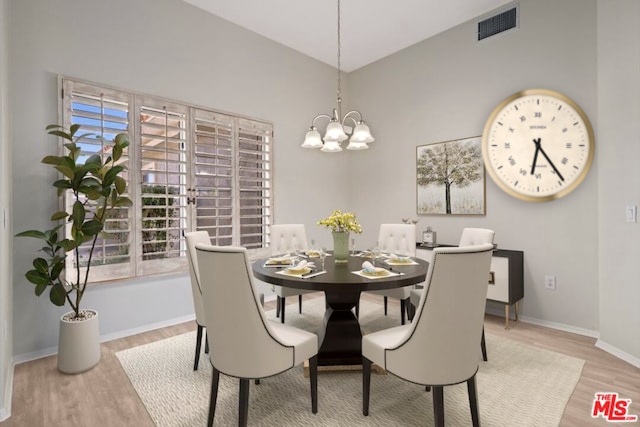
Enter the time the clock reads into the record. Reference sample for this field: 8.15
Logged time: 6.24
